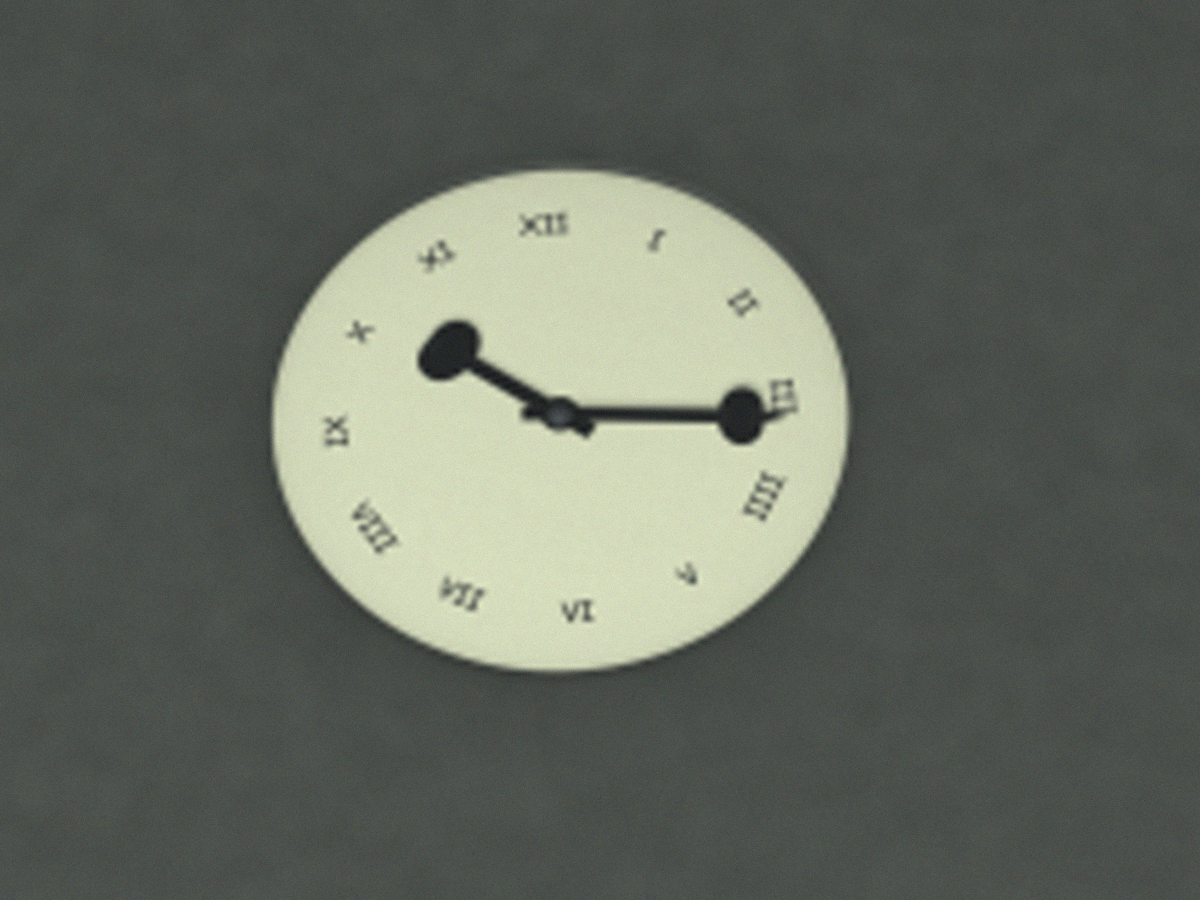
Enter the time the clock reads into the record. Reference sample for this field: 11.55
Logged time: 10.16
